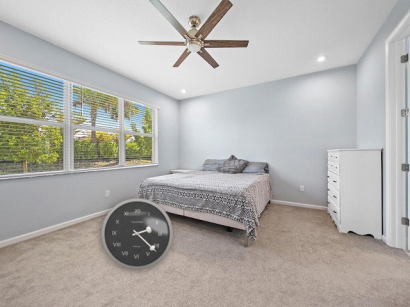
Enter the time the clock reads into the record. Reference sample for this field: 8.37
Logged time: 2.22
